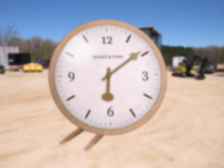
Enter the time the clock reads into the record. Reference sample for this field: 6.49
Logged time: 6.09
